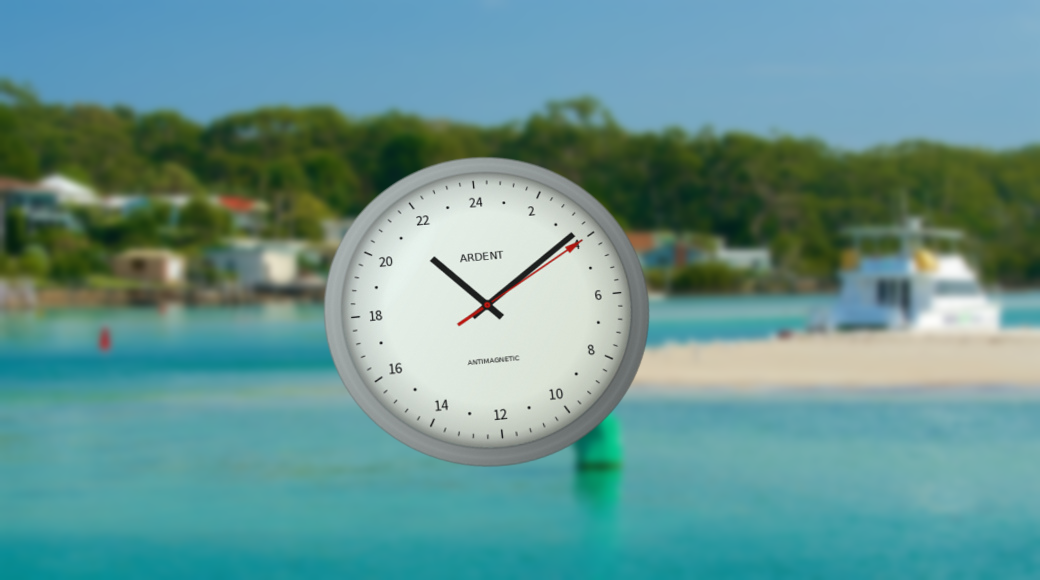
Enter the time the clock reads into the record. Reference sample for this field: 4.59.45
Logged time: 21.09.10
